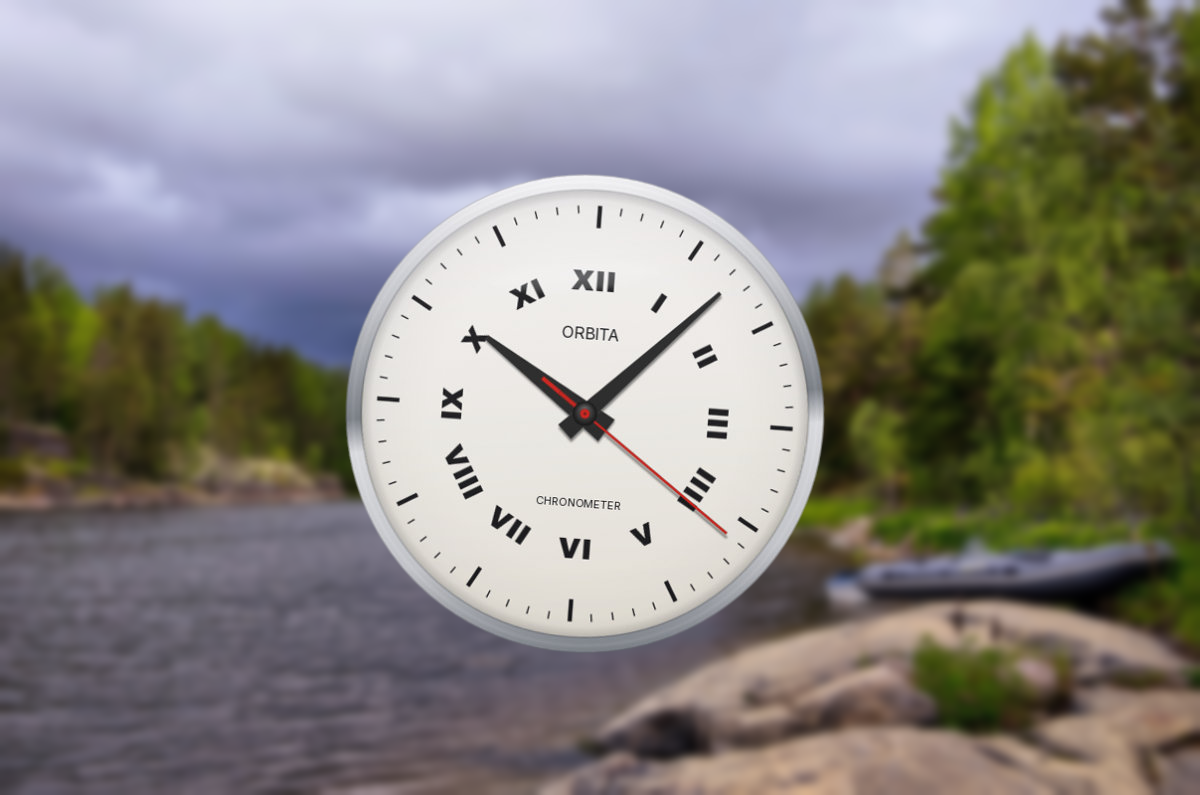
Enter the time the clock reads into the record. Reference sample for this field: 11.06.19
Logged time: 10.07.21
